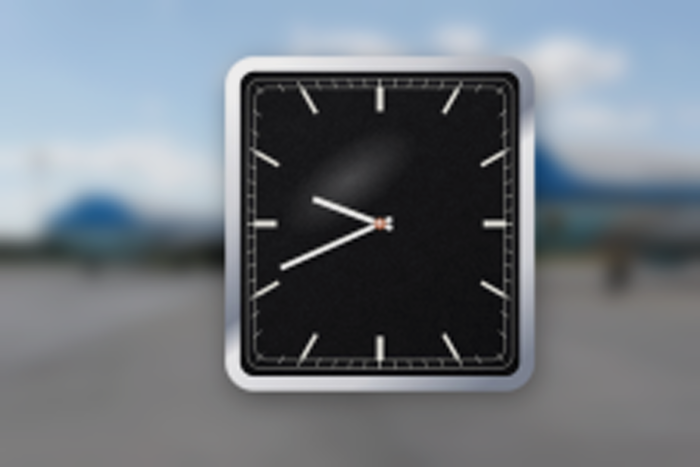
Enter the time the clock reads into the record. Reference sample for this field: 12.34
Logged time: 9.41
